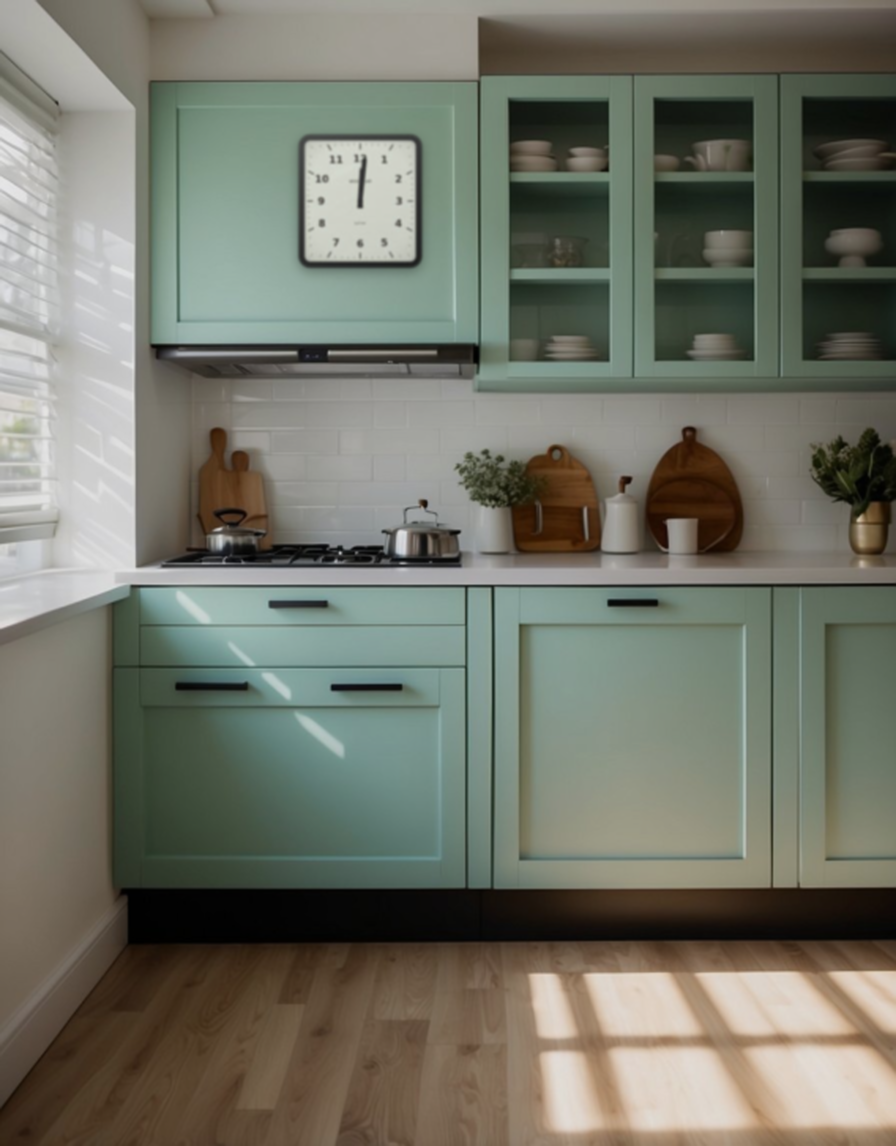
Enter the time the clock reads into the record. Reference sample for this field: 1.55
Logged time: 12.01
